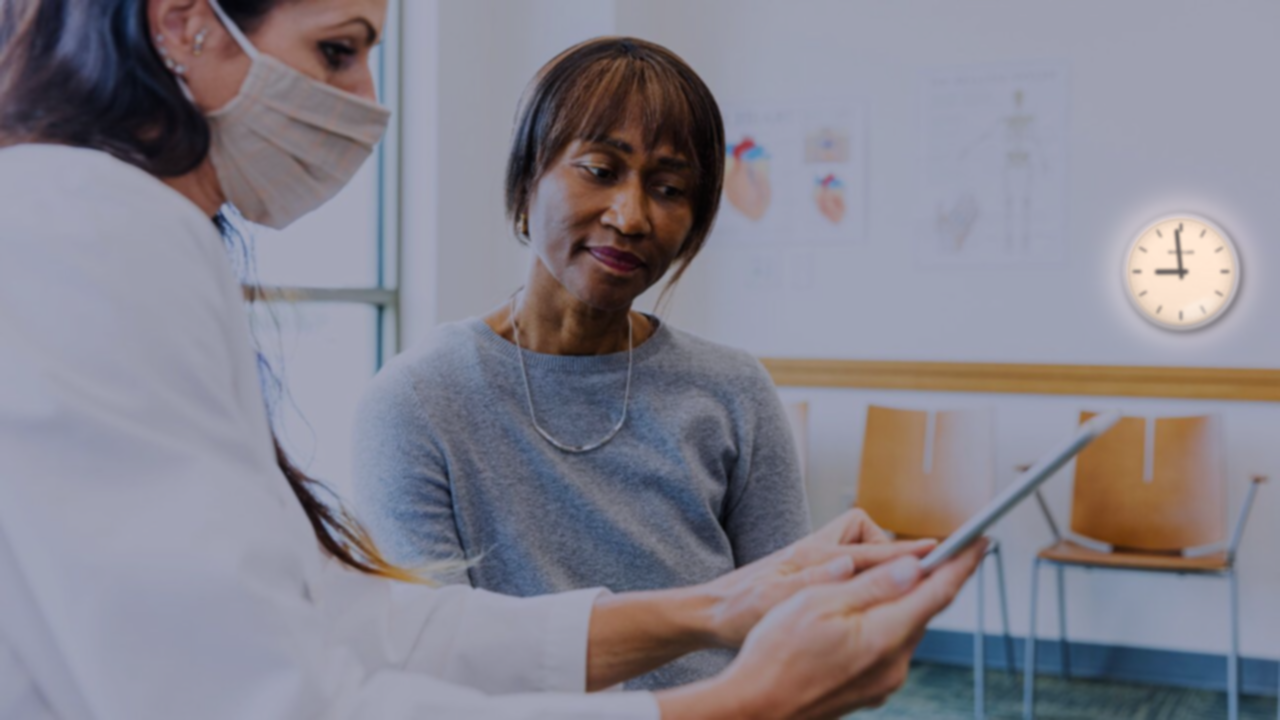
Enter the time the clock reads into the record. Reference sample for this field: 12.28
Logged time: 8.59
